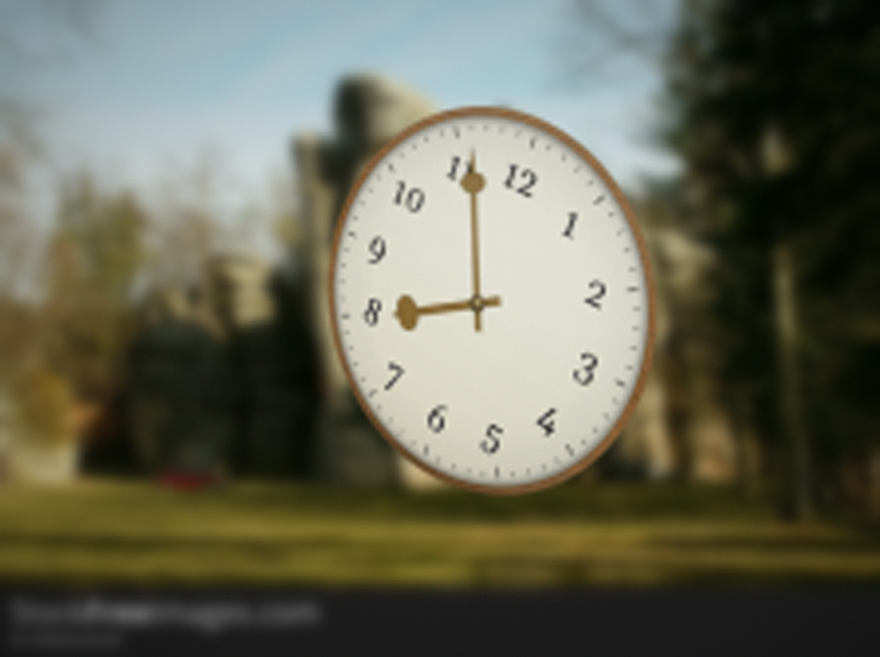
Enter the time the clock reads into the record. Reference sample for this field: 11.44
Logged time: 7.56
